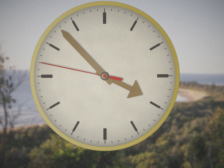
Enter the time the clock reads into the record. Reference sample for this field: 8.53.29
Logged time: 3.52.47
